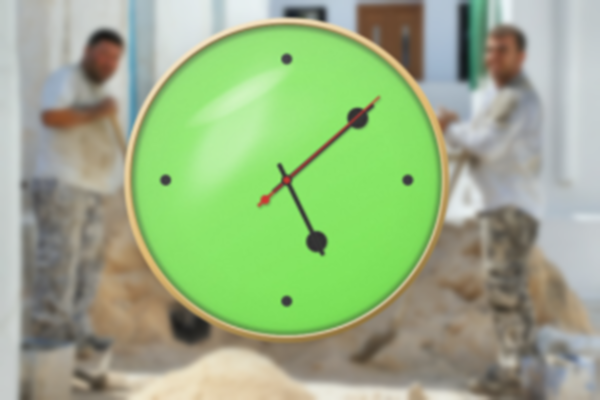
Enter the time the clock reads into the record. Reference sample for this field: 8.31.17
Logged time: 5.08.08
